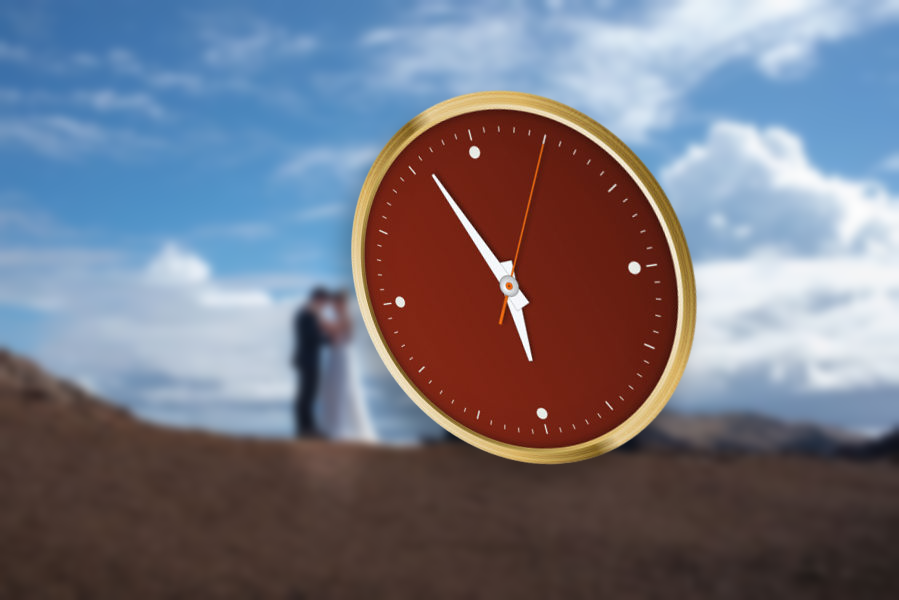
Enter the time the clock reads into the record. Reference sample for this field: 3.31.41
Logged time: 5.56.05
